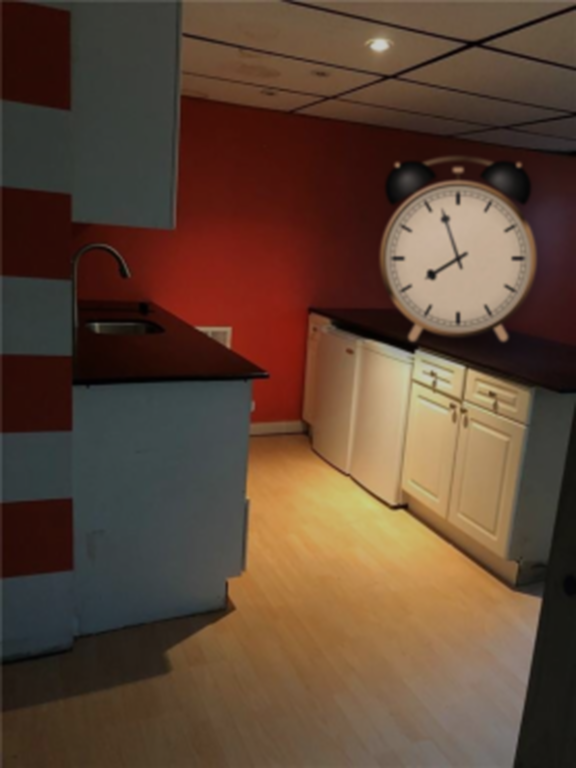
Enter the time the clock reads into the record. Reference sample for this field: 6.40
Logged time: 7.57
